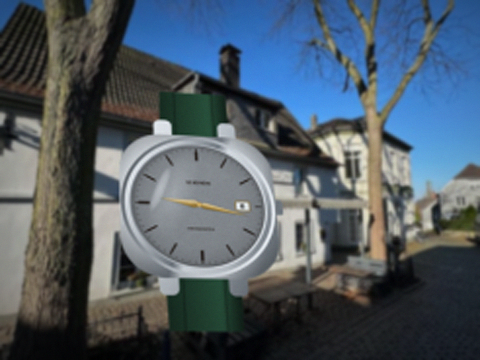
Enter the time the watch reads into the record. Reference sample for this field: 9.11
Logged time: 9.17
